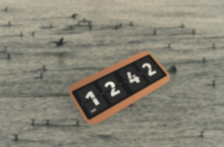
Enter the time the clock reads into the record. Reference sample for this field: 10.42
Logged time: 12.42
